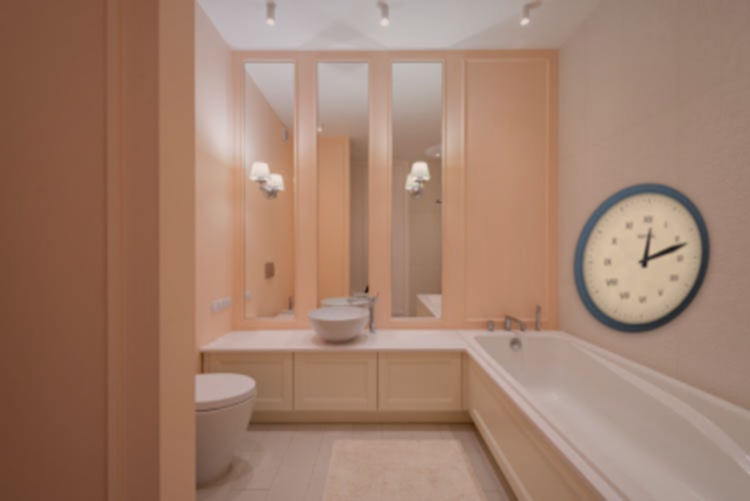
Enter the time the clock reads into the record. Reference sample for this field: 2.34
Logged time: 12.12
